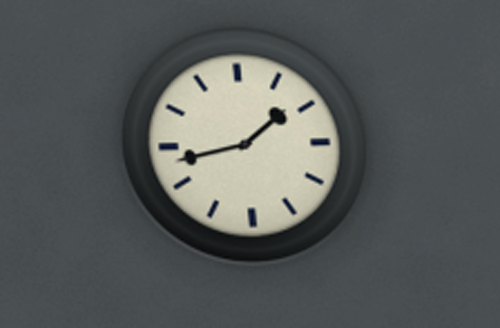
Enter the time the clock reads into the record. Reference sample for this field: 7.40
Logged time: 1.43
